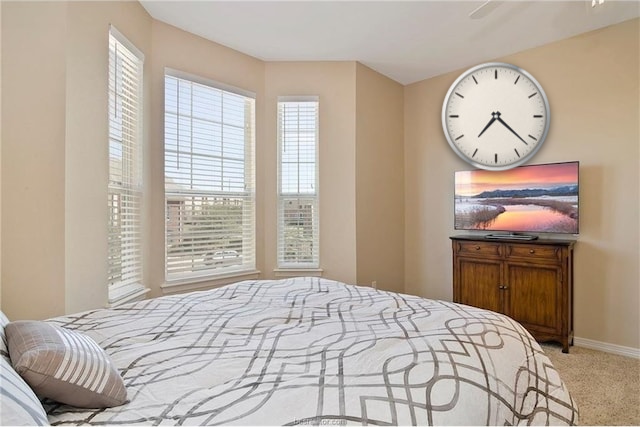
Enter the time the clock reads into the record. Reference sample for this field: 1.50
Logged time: 7.22
